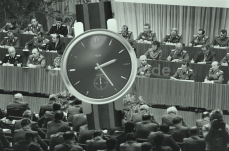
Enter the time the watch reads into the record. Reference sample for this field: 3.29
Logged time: 2.25
